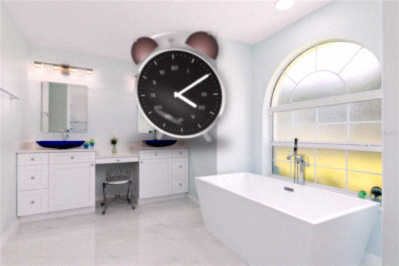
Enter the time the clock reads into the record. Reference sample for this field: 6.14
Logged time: 4.10
